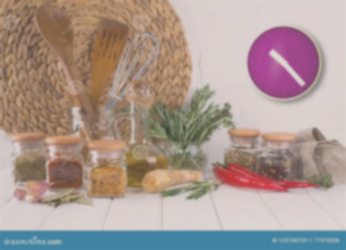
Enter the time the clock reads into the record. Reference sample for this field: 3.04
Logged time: 10.23
